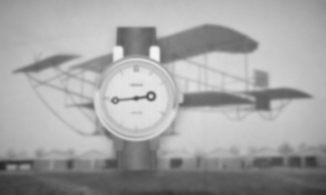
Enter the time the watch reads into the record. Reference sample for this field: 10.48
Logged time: 2.44
